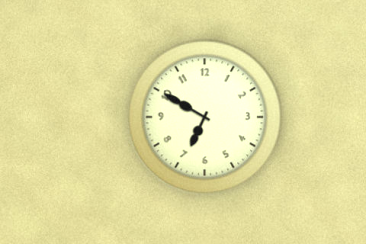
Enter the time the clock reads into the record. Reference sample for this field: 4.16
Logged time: 6.50
